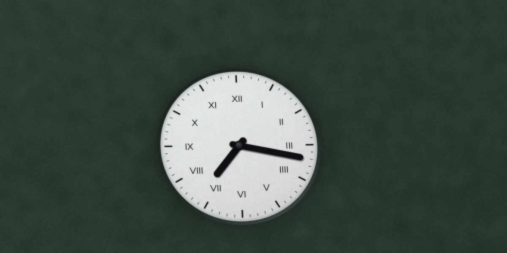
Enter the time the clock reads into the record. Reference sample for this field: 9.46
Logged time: 7.17
